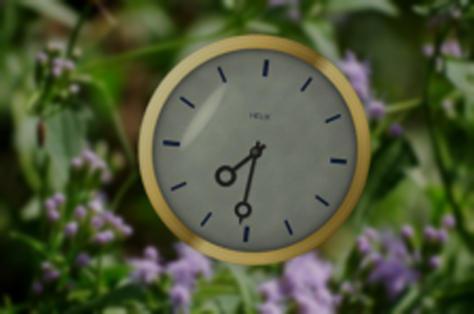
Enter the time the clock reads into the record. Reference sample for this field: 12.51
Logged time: 7.31
